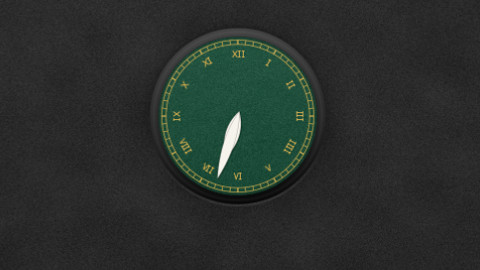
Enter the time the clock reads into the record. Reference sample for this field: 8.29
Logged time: 6.33
